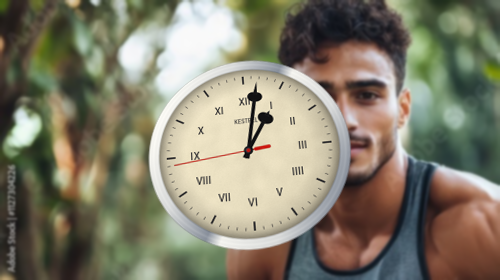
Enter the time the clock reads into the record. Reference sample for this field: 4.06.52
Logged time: 1.01.44
